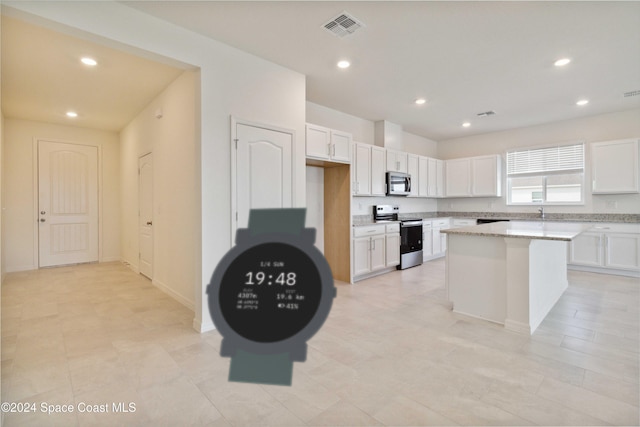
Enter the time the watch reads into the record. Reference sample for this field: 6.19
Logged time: 19.48
